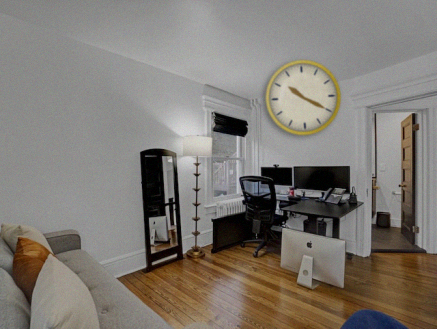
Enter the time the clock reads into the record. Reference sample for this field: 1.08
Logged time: 10.20
